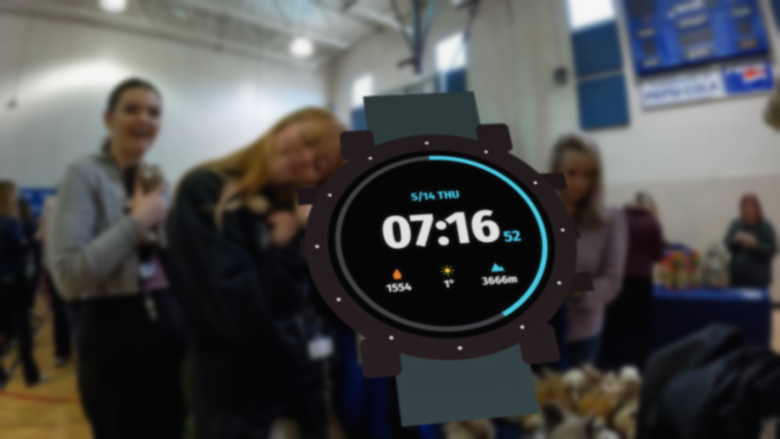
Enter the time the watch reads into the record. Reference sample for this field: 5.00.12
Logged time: 7.16.52
